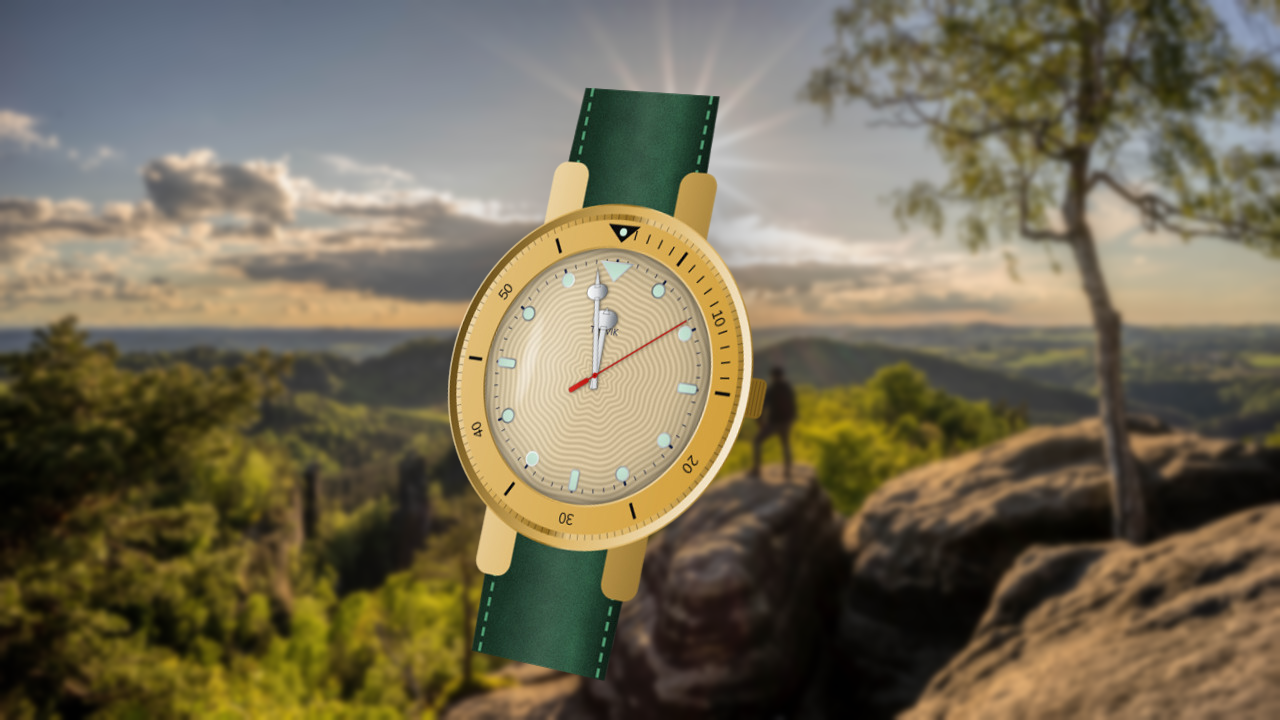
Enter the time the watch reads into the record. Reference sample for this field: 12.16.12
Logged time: 11.58.09
